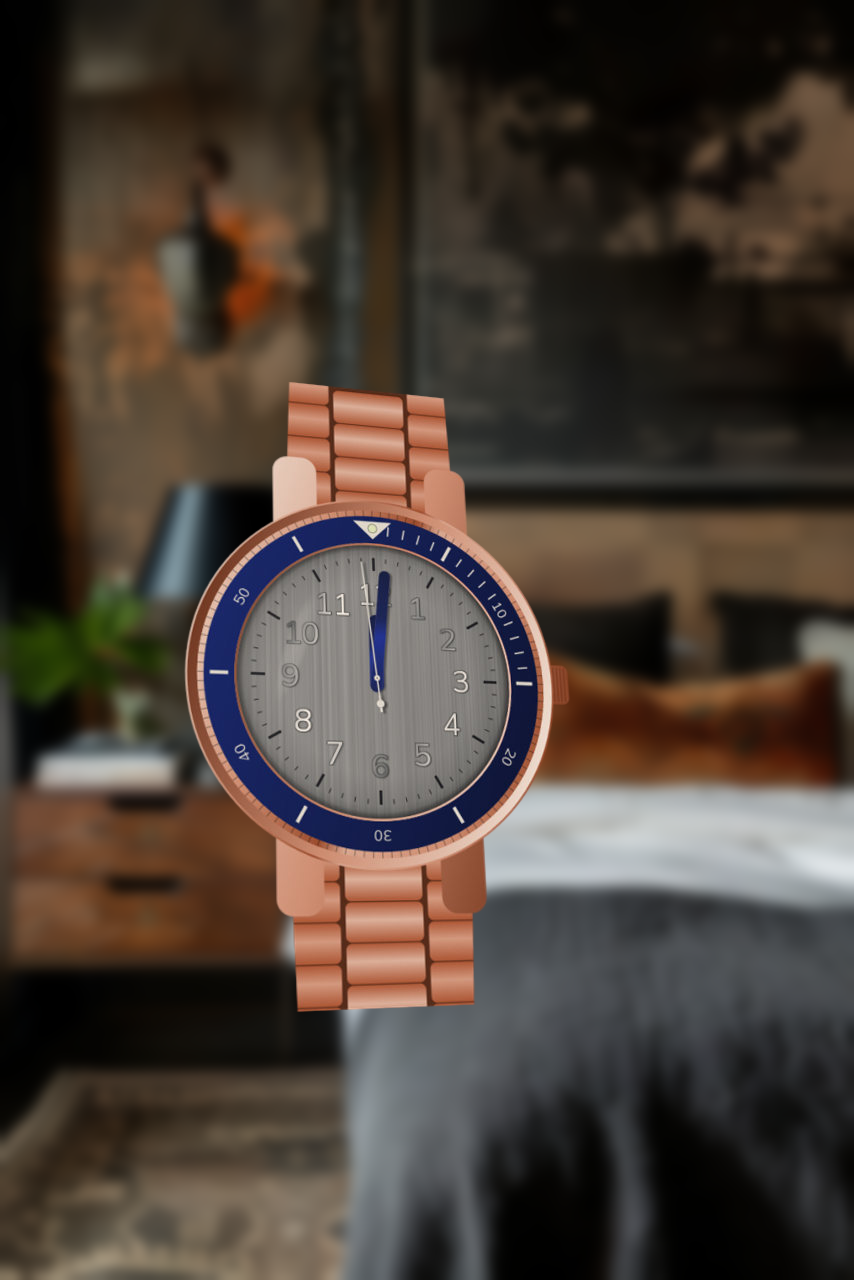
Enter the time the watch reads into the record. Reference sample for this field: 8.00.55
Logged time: 12.00.59
